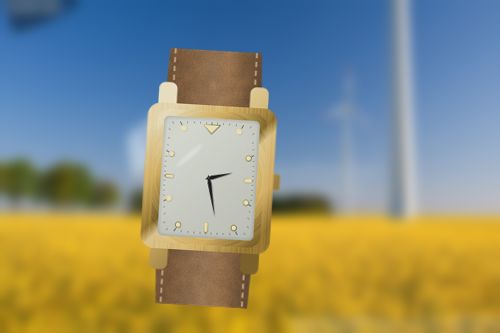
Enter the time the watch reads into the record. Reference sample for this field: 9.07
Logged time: 2.28
